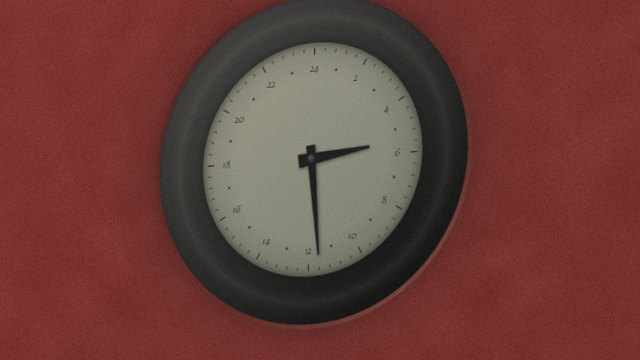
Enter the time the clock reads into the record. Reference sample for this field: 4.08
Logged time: 5.29
